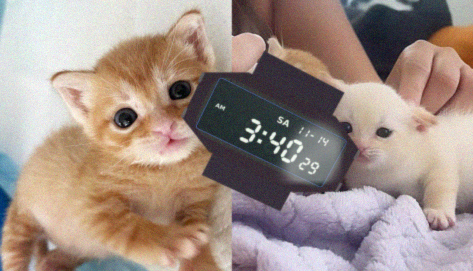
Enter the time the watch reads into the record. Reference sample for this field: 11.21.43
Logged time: 3.40.29
